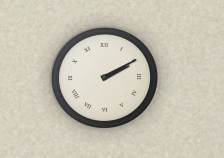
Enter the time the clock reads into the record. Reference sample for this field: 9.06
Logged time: 2.10
